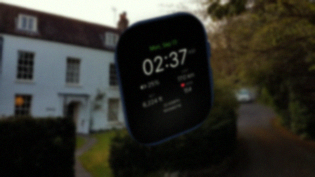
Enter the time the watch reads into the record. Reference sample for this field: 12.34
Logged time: 2.37
